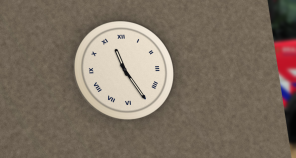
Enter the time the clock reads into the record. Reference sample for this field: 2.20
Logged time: 11.25
